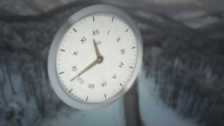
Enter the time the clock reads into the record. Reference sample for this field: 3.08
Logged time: 11.42
